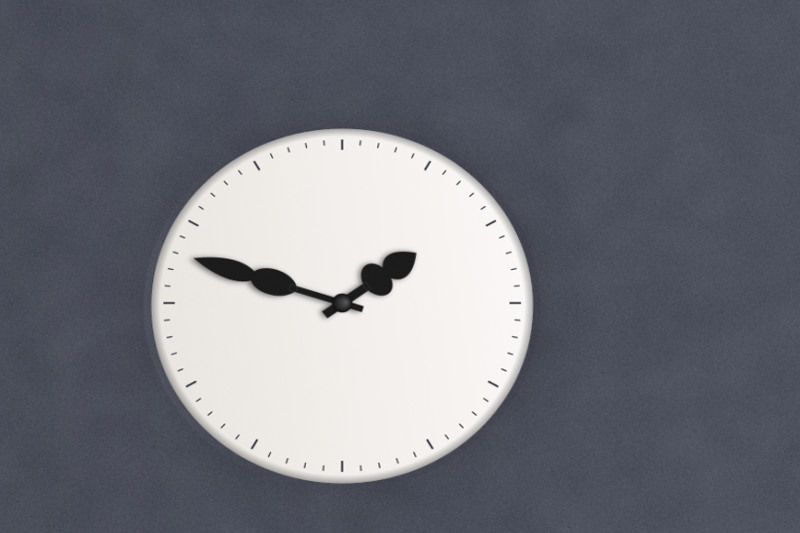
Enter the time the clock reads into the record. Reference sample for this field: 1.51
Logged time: 1.48
